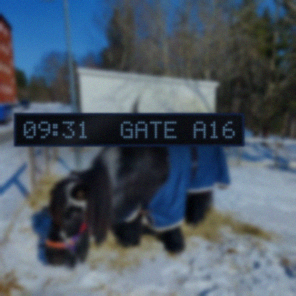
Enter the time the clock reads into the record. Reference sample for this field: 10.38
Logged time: 9.31
